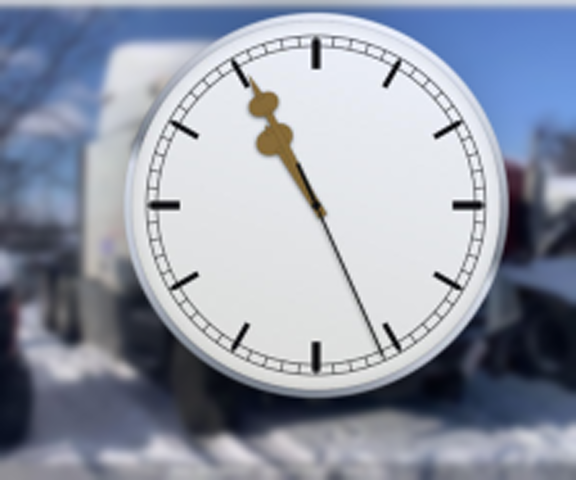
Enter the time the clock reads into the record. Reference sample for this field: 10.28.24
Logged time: 10.55.26
